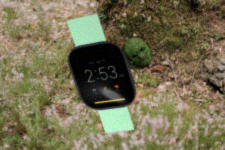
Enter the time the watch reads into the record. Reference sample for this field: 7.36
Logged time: 2.53
